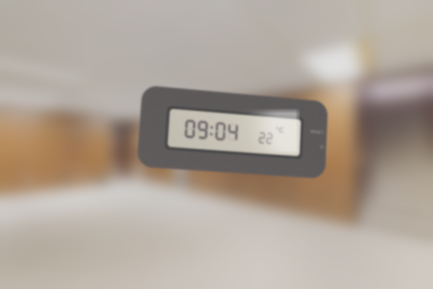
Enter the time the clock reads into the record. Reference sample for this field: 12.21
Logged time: 9.04
